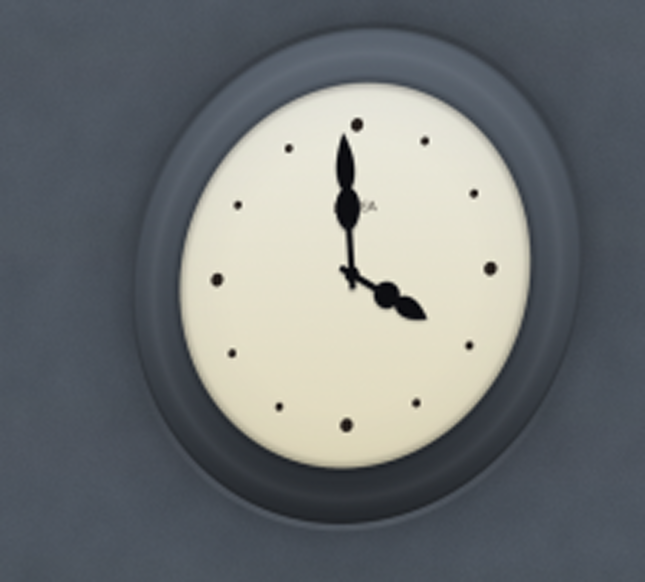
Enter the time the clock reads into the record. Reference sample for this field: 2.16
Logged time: 3.59
